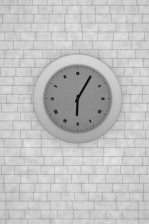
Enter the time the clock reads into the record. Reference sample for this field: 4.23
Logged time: 6.05
